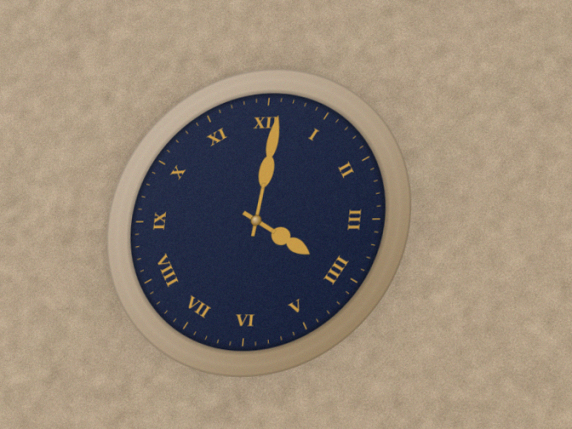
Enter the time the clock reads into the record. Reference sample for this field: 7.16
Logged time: 4.01
